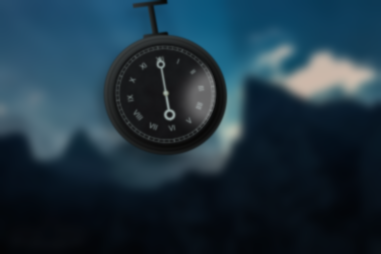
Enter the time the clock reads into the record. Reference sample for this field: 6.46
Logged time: 6.00
